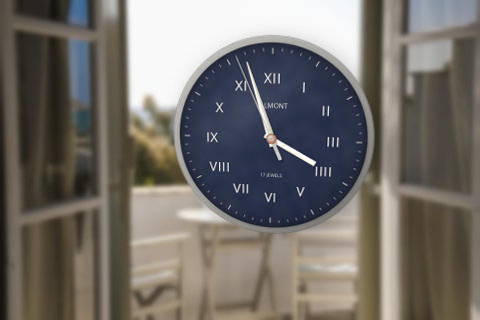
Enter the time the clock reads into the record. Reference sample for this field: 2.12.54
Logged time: 3.56.56
